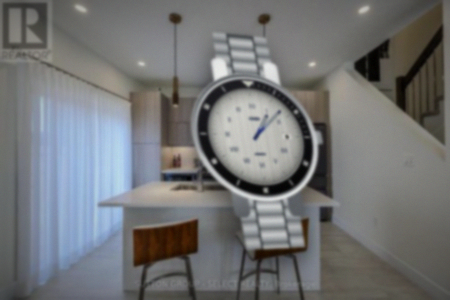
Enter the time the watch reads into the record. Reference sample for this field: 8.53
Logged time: 1.08
